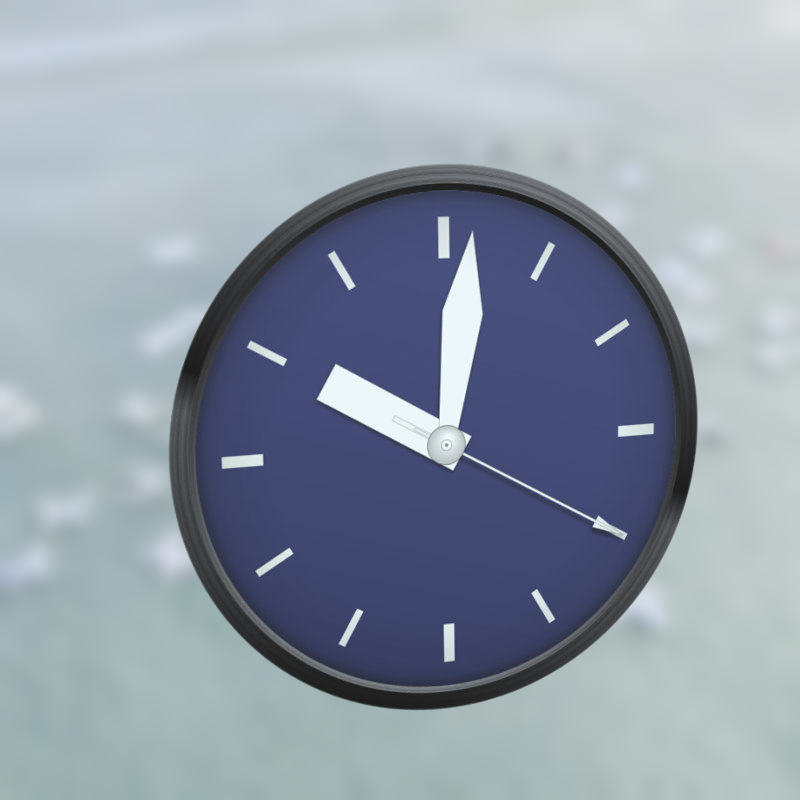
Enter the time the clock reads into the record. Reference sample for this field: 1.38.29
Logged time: 10.01.20
